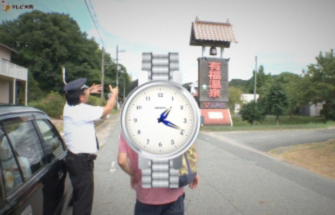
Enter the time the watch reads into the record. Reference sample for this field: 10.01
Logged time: 1.19
